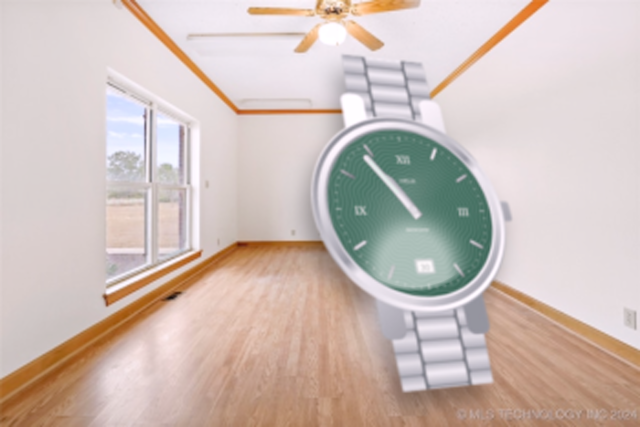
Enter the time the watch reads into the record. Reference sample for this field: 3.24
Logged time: 10.54
